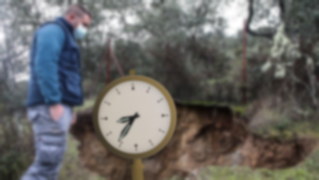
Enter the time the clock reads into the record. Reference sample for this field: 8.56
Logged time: 8.36
